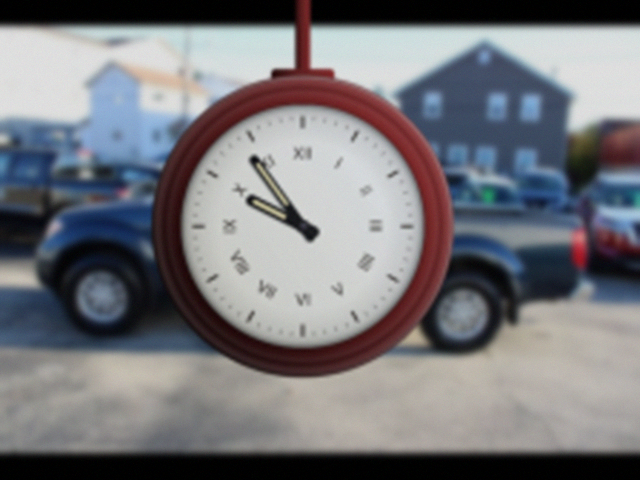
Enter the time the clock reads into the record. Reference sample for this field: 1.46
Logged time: 9.54
